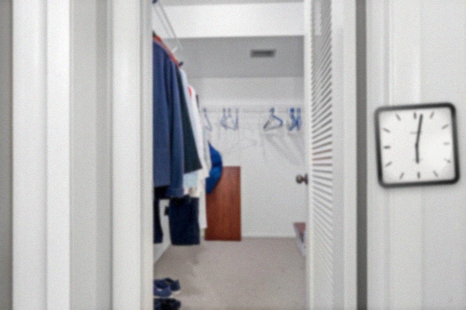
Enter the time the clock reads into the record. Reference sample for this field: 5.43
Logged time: 6.02
